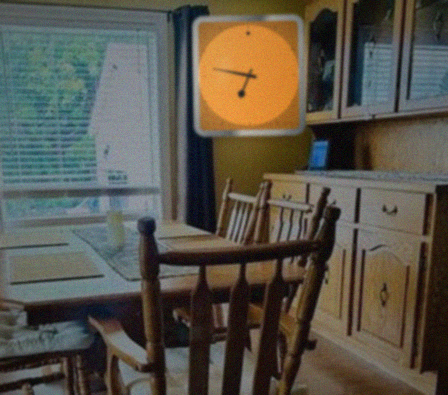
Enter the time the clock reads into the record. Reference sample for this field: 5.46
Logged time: 6.47
